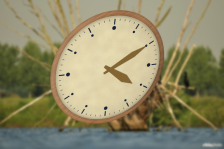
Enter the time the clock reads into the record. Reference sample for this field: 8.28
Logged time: 4.10
